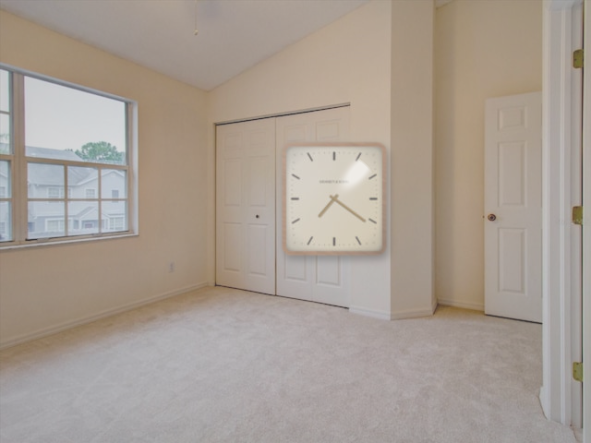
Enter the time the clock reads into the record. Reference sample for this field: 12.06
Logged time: 7.21
